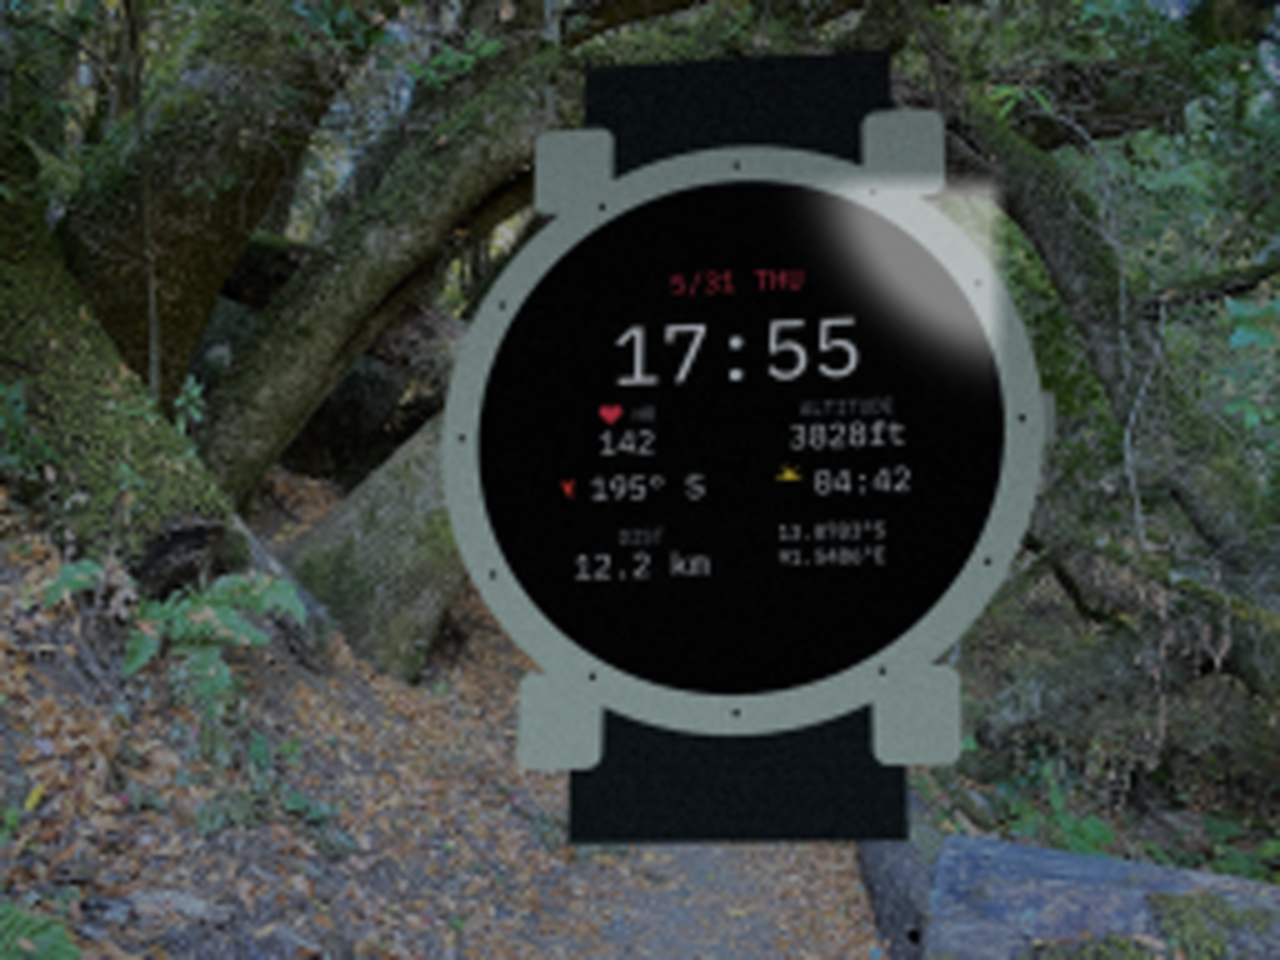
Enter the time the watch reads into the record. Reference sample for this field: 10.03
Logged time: 17.55
